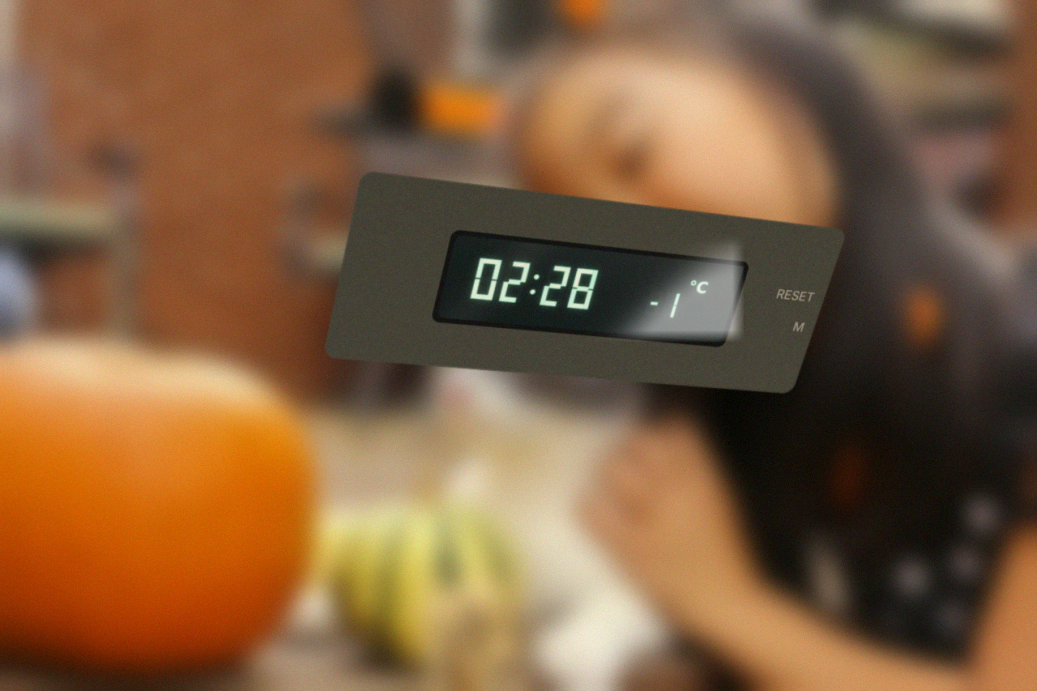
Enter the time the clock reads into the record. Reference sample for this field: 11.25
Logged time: 2.28
